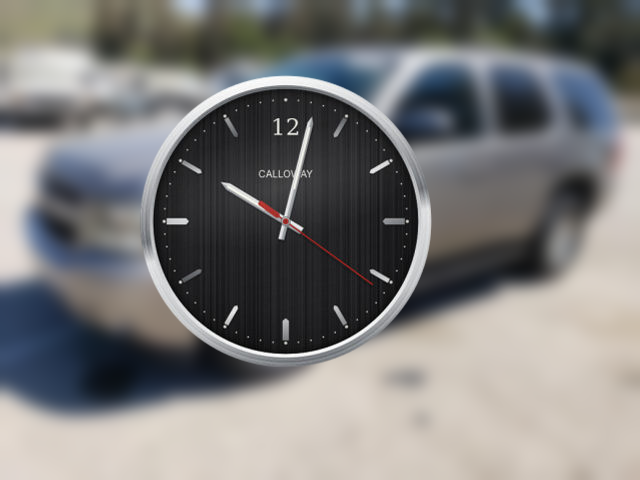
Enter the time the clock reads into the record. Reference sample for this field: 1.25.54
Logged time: 10.02.21
